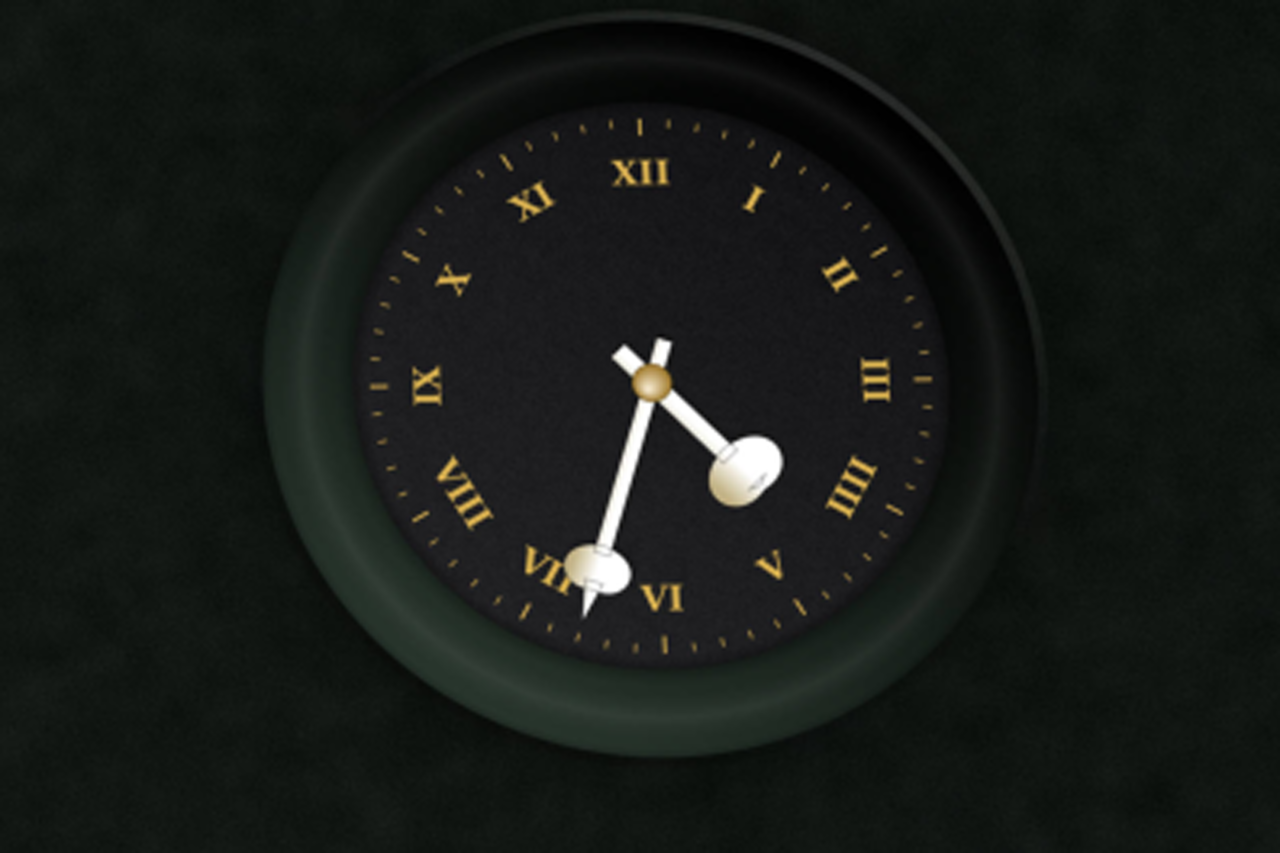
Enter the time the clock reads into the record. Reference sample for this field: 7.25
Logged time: 4.33
